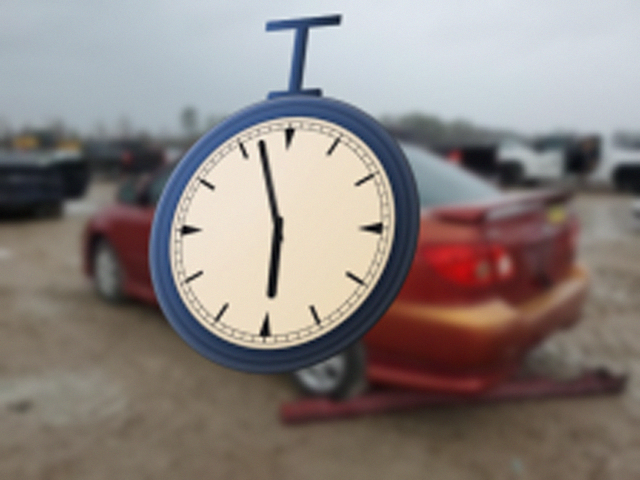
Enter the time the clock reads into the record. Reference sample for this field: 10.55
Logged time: 5.57
